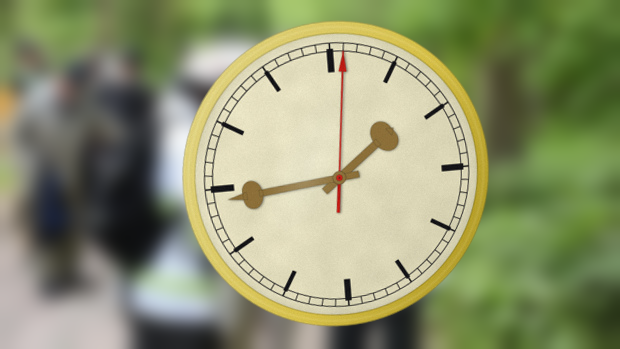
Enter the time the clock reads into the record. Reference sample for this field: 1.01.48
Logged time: 1.44.01
